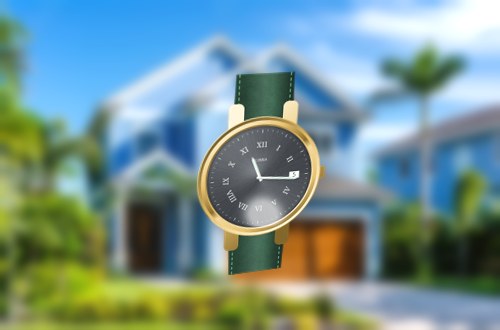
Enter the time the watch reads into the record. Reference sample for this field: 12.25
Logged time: 11.16
